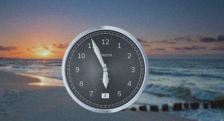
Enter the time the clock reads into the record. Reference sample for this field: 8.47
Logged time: 5.56
